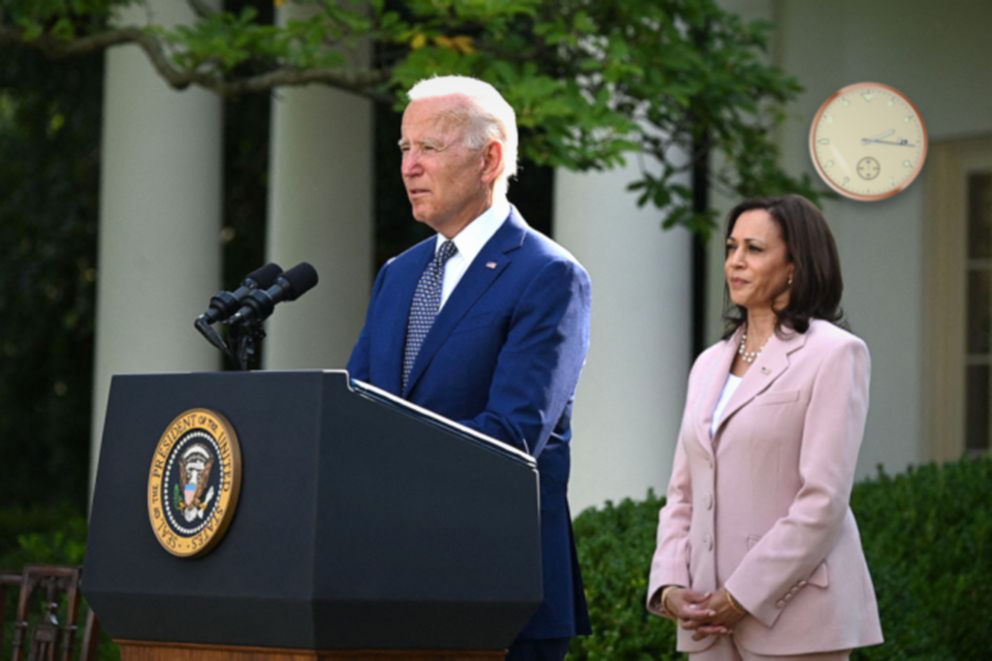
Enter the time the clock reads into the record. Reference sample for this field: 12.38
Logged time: 2.16
